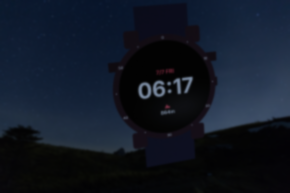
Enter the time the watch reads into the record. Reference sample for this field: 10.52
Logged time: 6.17
